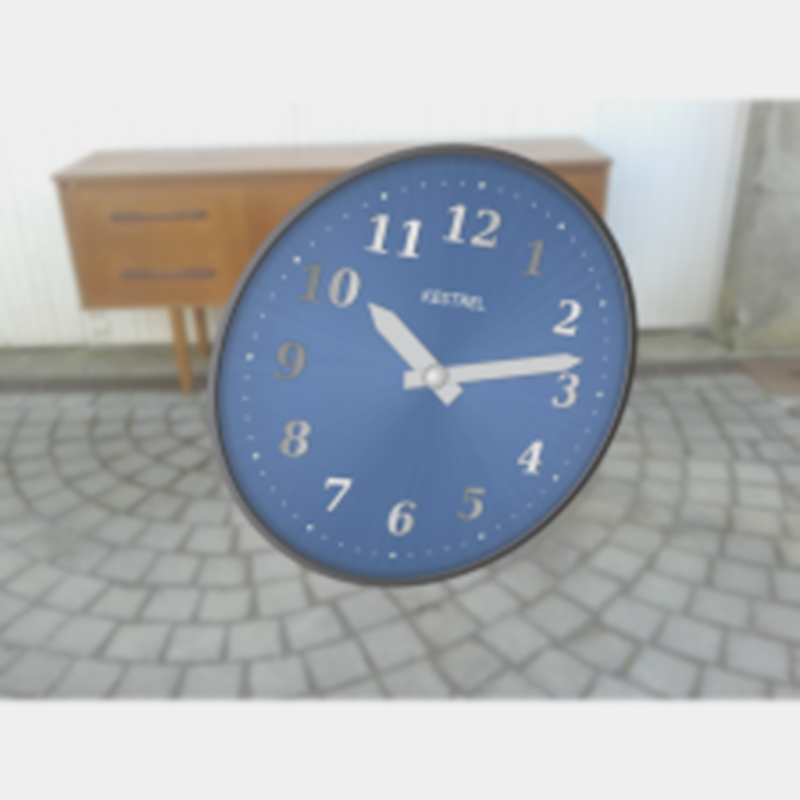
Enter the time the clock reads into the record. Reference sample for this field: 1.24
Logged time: 10.13
